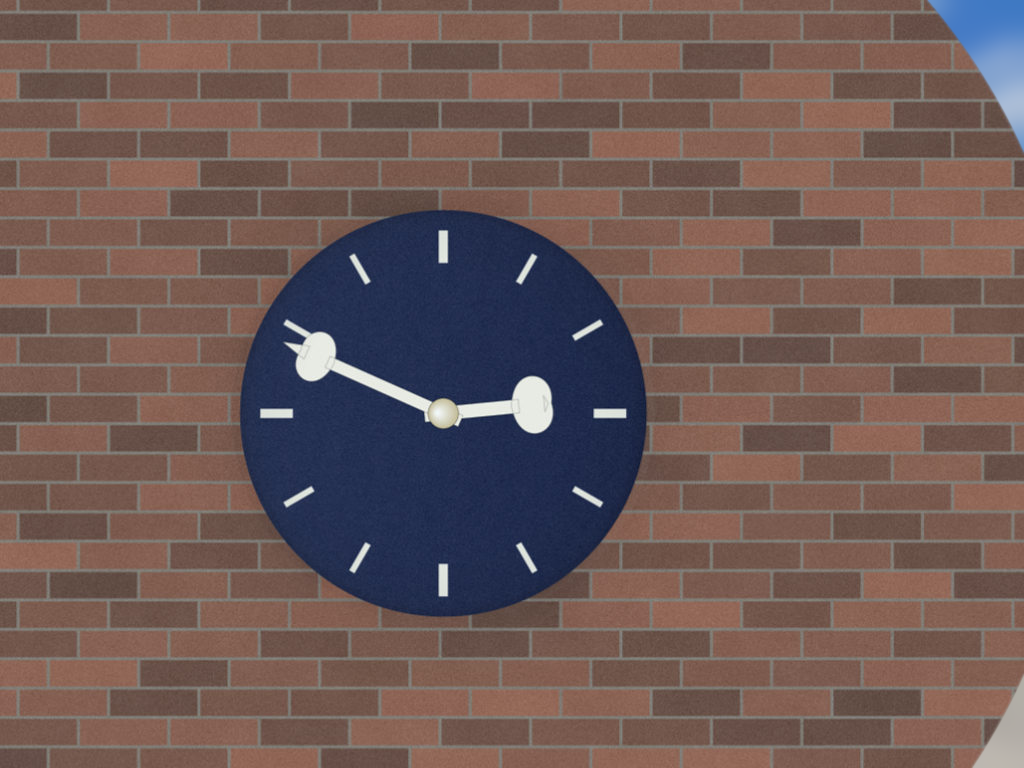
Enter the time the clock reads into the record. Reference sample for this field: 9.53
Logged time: 2.49
